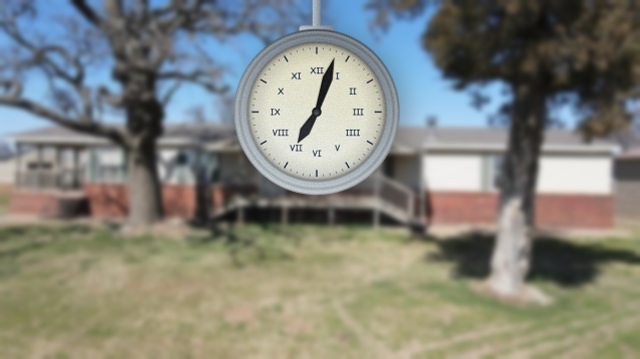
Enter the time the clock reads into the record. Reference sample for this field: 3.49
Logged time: 7.03
